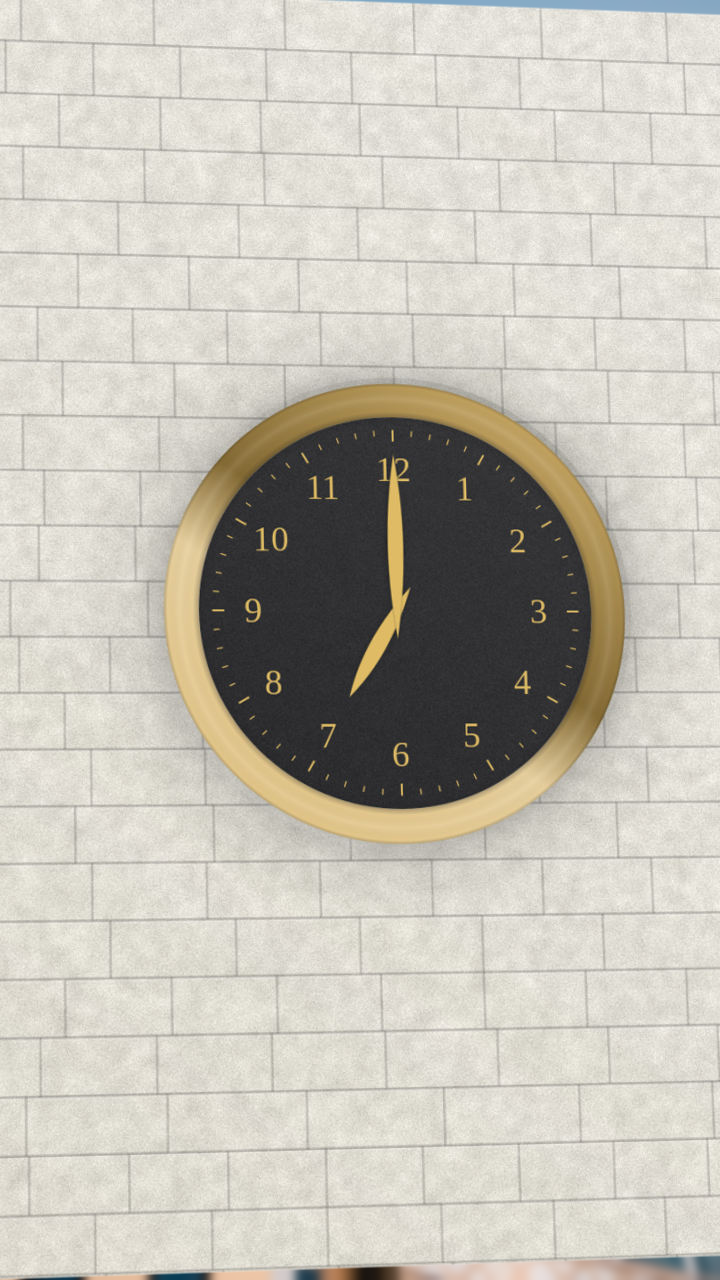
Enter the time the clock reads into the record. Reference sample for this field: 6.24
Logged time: 7.00
